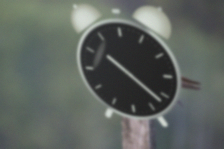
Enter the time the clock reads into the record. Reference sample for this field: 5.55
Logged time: 10.22
